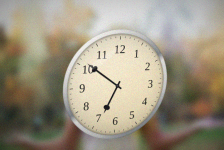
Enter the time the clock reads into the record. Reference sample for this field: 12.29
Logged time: 6.51
